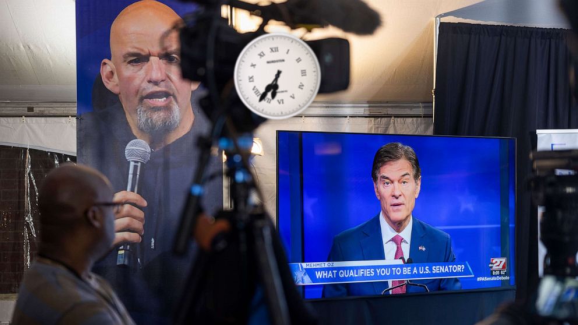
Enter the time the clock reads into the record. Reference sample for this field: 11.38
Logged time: 6.37
